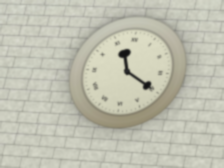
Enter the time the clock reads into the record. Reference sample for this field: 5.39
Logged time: 11.20
